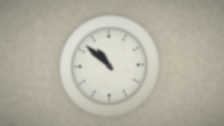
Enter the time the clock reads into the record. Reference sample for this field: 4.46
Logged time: 10.52
